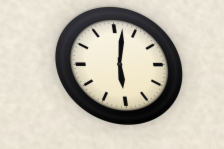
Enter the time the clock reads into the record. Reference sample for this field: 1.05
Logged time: 6.02
